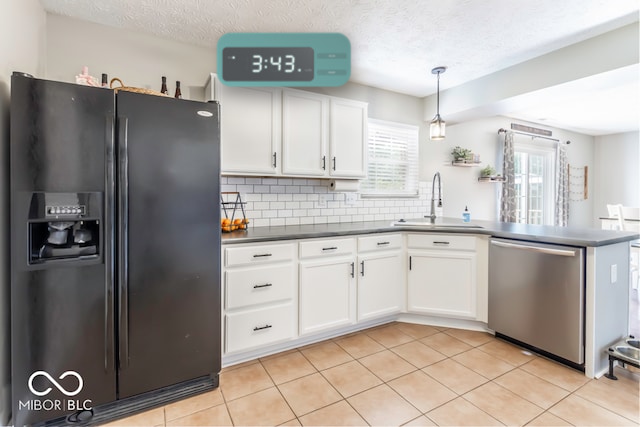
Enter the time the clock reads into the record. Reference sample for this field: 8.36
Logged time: 3.43
